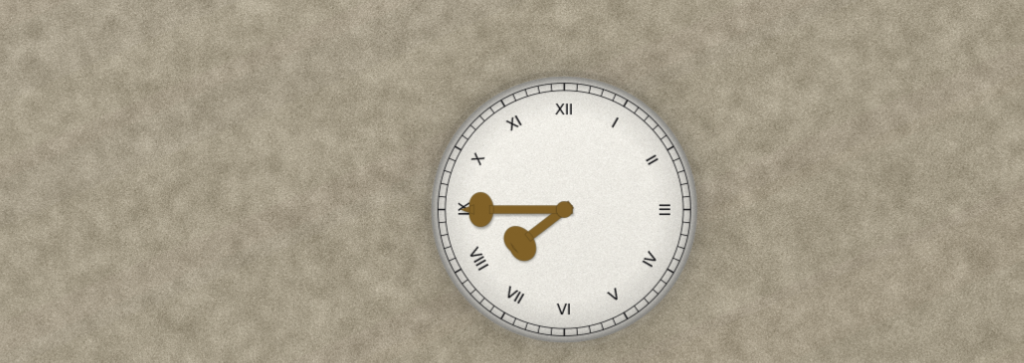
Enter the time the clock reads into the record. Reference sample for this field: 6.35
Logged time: 7.45
